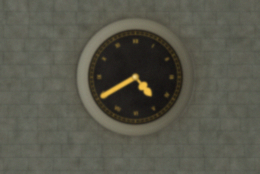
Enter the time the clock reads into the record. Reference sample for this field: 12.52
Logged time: 4.40
